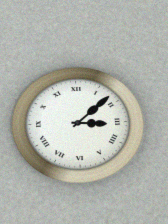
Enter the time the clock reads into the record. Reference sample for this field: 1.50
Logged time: 3.08
